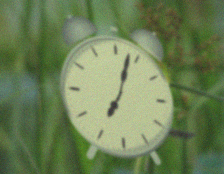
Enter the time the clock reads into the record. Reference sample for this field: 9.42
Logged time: 7.03
